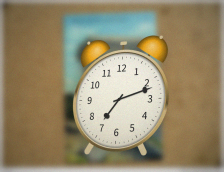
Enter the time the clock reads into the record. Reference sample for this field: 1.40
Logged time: 7.12
